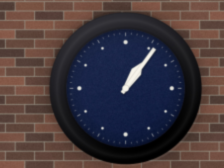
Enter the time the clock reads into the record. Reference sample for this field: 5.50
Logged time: 1.06
